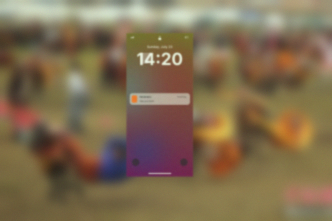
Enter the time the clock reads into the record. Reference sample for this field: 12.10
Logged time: 14.20
